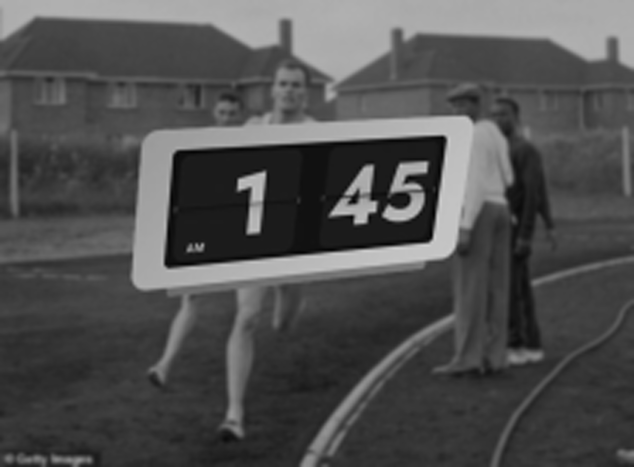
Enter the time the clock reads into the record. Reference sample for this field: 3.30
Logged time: 1.45
